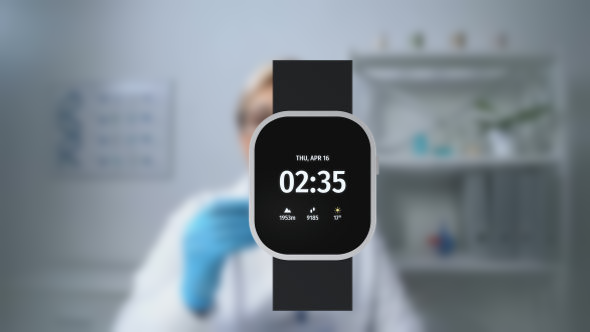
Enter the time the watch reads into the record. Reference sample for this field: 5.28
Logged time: 2.35
